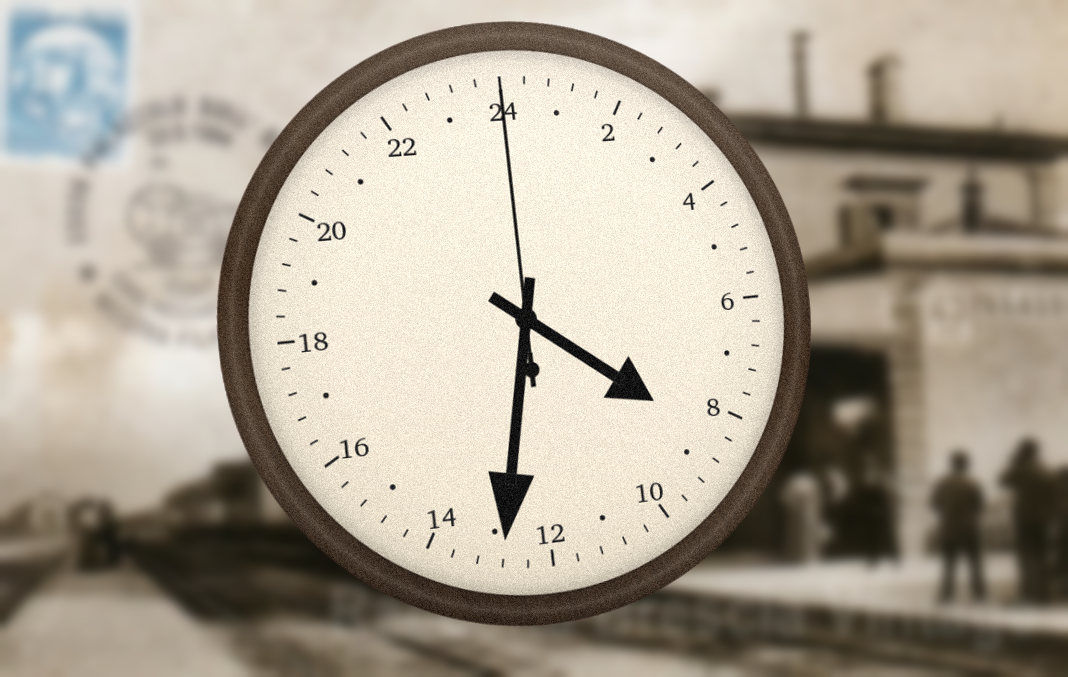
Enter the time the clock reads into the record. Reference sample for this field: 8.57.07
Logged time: 8.32.00
